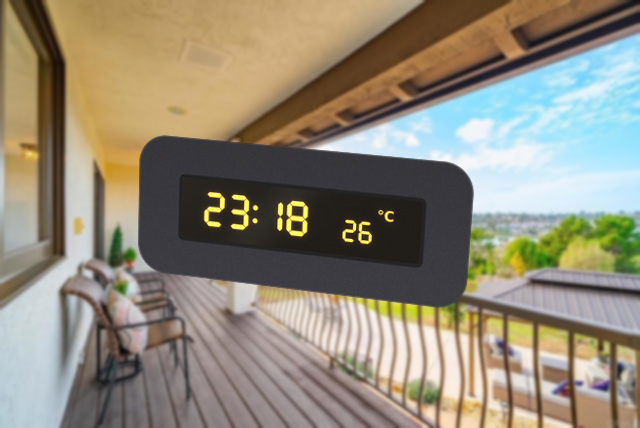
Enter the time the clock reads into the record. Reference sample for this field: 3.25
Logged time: 23.18
